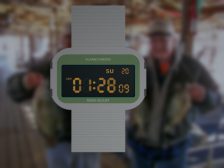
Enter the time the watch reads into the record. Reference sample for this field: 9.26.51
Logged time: 1.28.09
